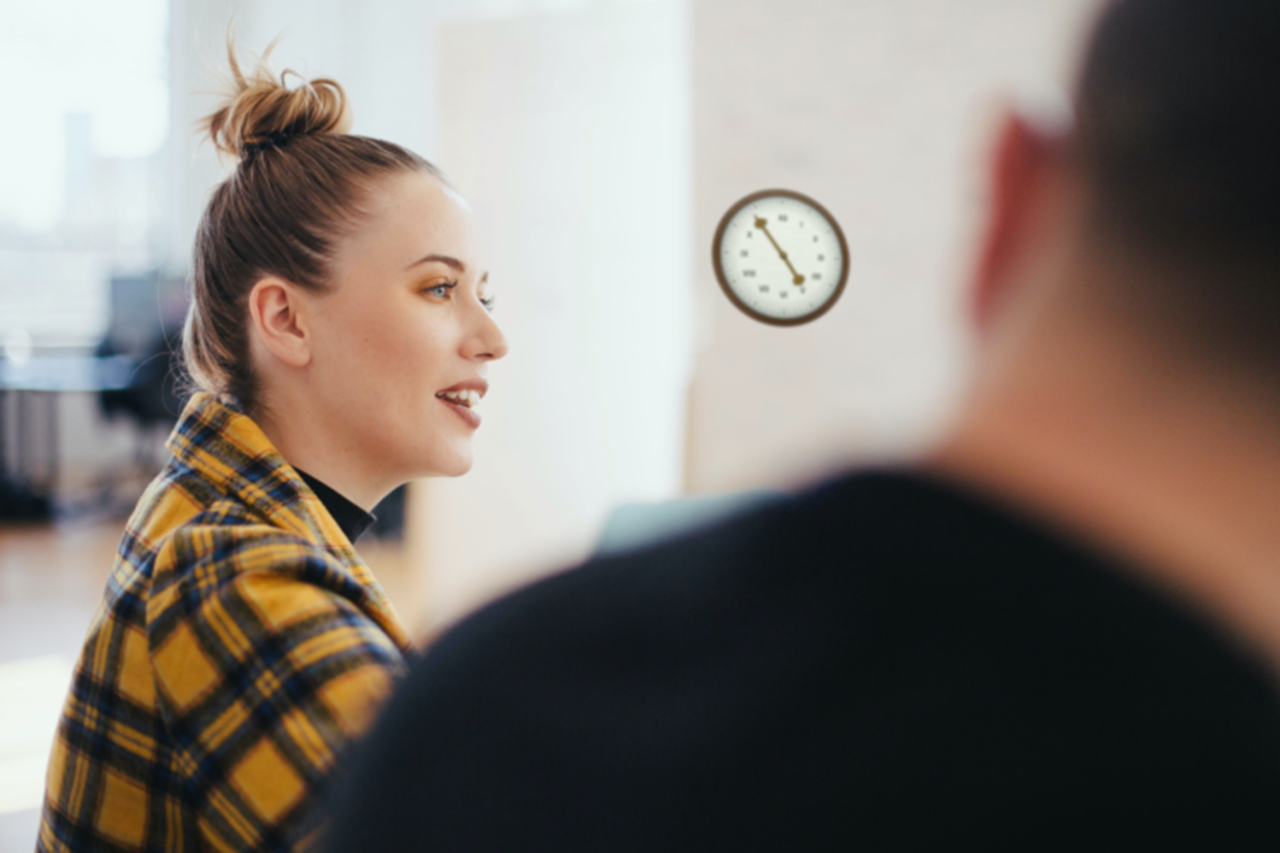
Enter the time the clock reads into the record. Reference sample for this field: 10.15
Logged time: 4.54
